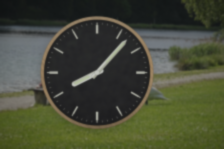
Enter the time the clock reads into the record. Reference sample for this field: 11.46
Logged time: 8.07
